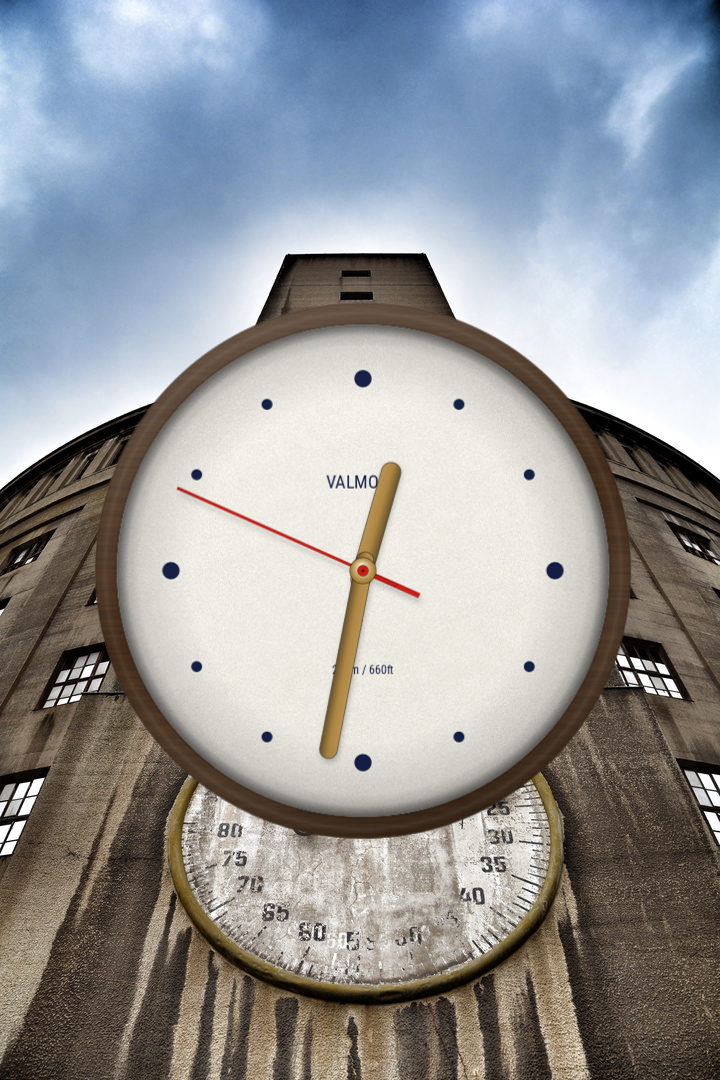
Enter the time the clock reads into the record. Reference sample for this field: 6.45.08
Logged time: 12.31.49
